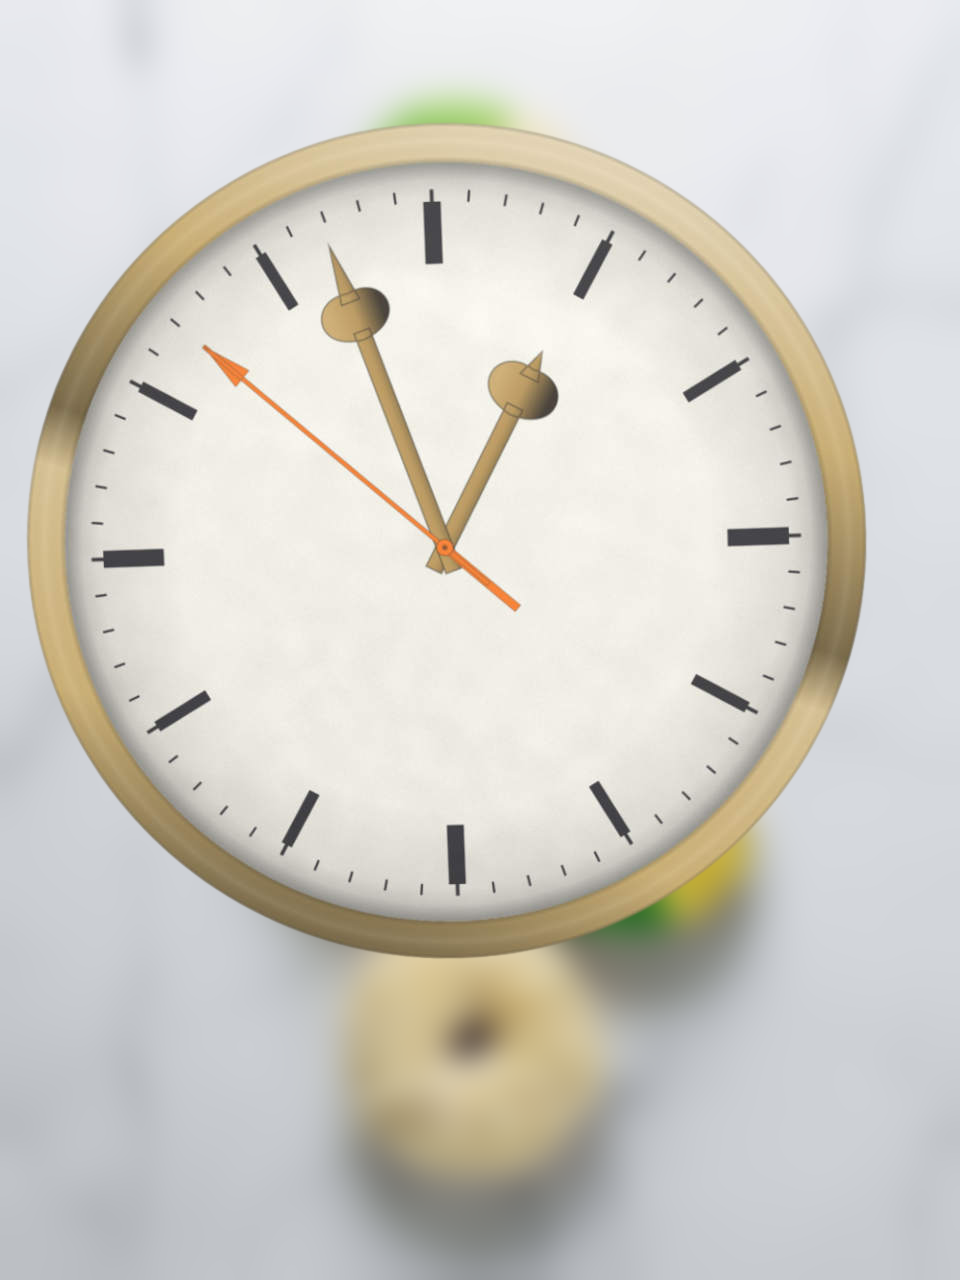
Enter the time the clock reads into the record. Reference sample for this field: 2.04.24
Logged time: 12.56.52
